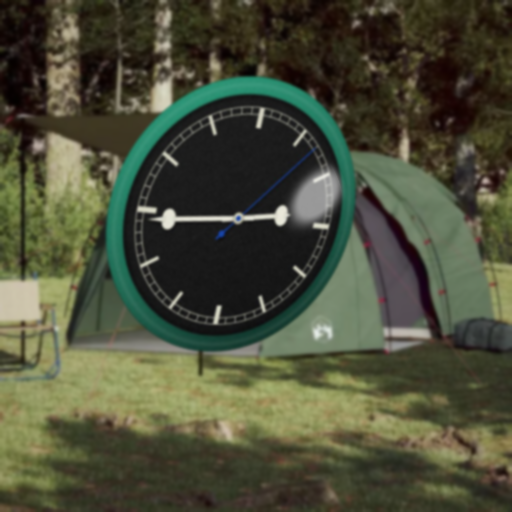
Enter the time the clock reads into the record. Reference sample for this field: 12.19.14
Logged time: 2.44.07
